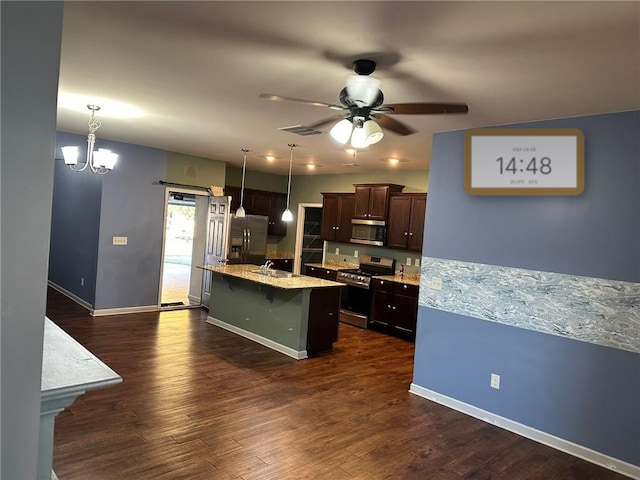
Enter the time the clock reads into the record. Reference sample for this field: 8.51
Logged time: 14.48
